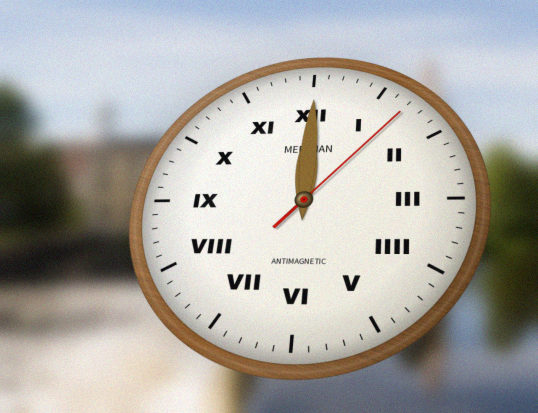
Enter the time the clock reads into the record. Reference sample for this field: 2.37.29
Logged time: 12.00.07
